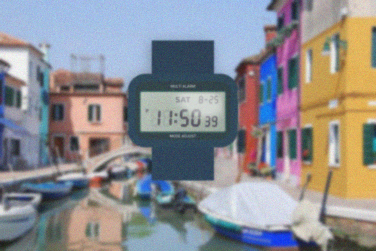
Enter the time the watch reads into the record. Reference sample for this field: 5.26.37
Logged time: 11.50.39
